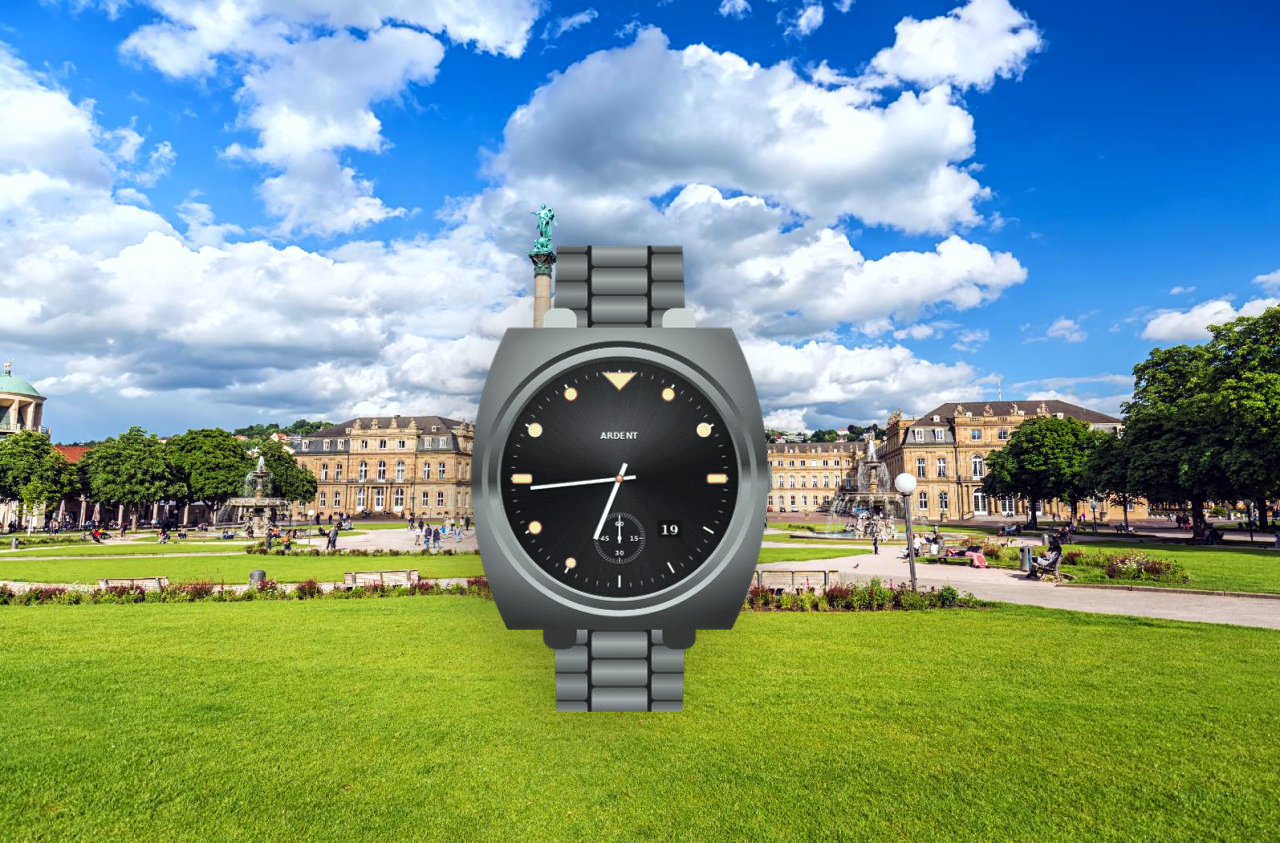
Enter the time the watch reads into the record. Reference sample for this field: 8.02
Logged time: 6.44
